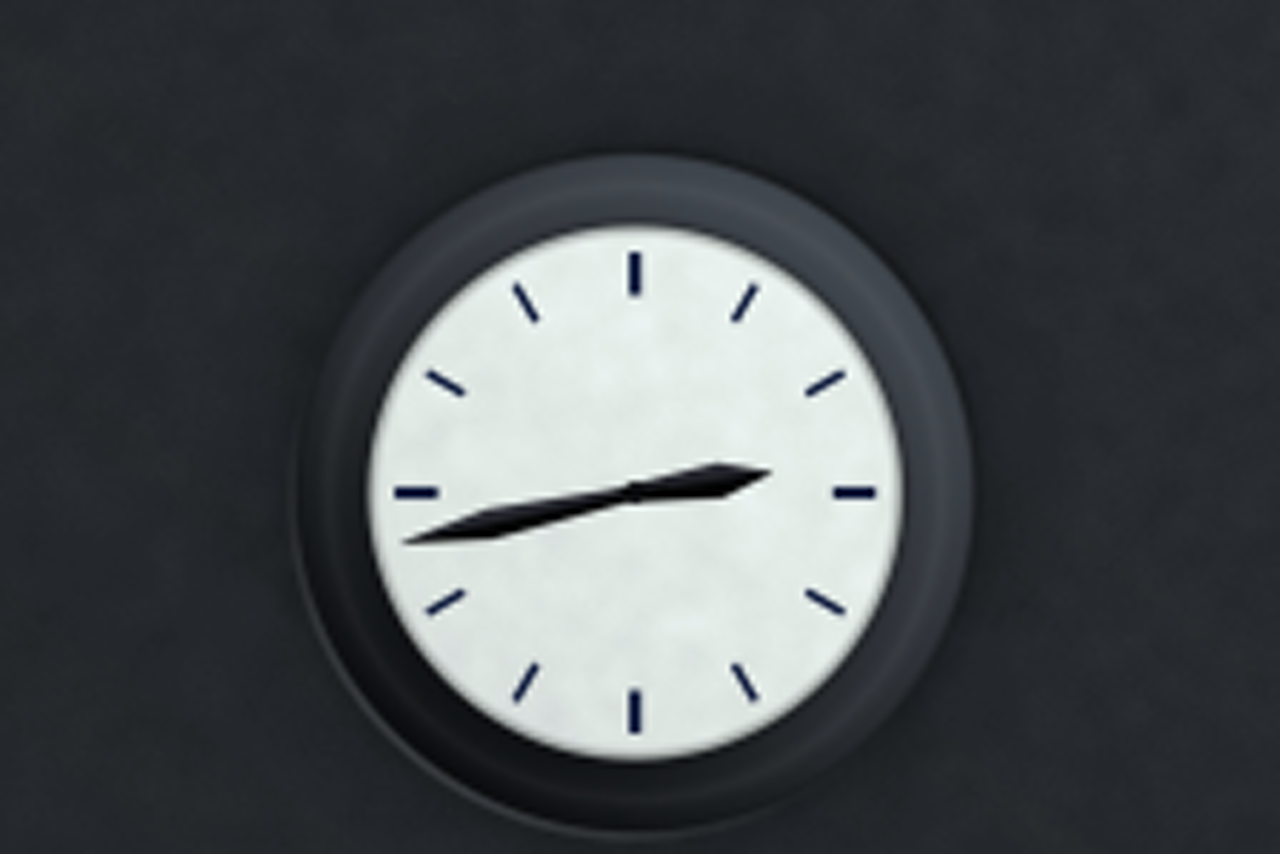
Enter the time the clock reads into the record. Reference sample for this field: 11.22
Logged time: 2.43
